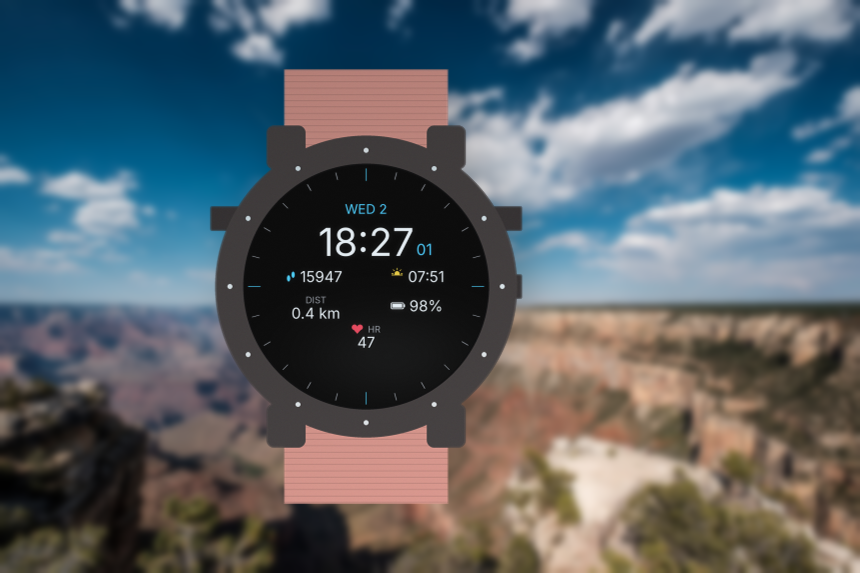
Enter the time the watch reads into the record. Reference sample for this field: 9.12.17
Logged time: 18.27.01
